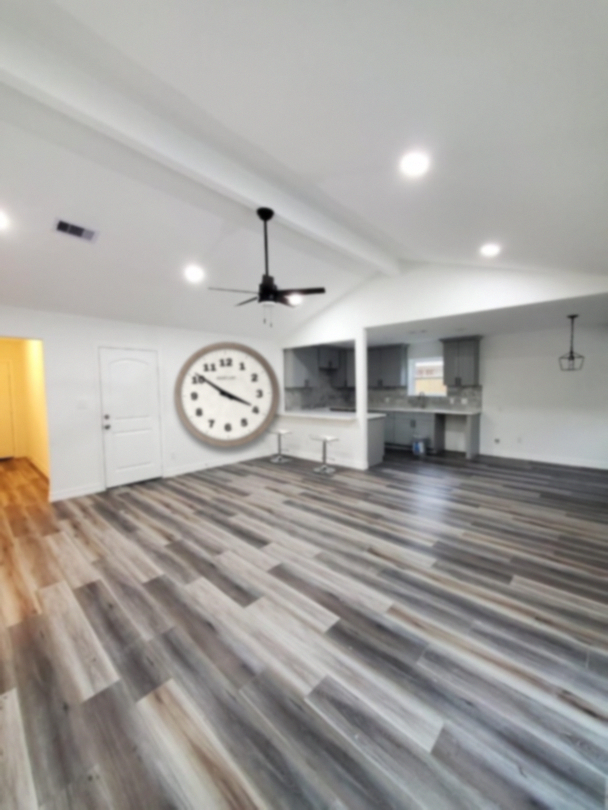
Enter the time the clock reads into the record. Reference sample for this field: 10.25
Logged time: 3.51
